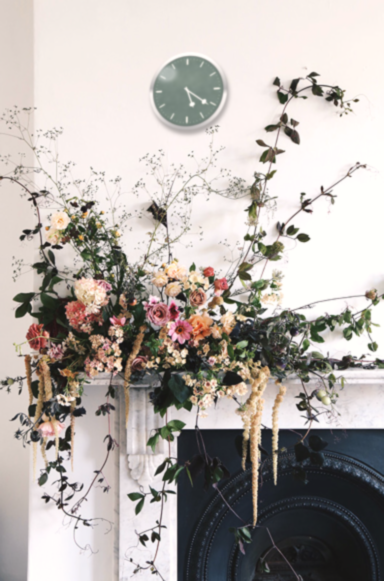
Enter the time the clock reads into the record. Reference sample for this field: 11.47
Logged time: 5.21
